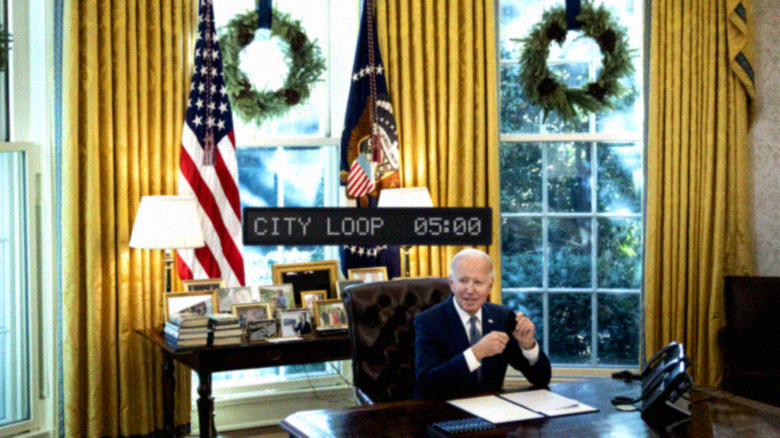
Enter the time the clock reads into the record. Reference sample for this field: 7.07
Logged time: 5.00
